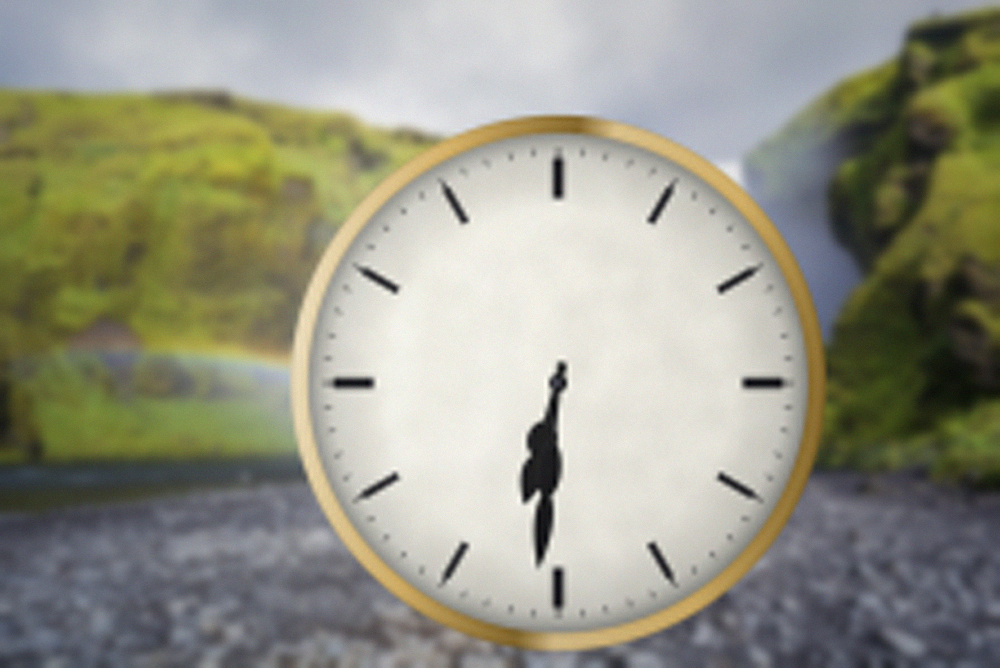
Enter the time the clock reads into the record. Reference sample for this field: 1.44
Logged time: 6.31
